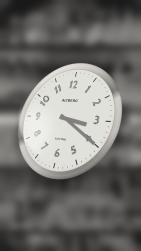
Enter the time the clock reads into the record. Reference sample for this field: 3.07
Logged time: 3.20
